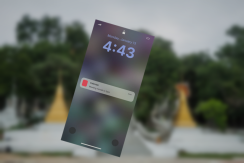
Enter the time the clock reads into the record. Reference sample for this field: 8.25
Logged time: 4.43
